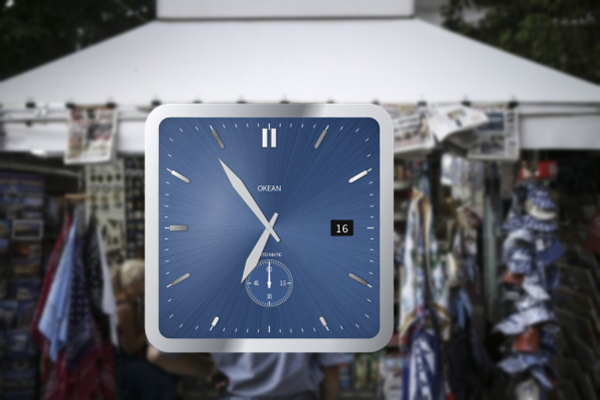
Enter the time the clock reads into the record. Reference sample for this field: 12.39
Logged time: 6.54
